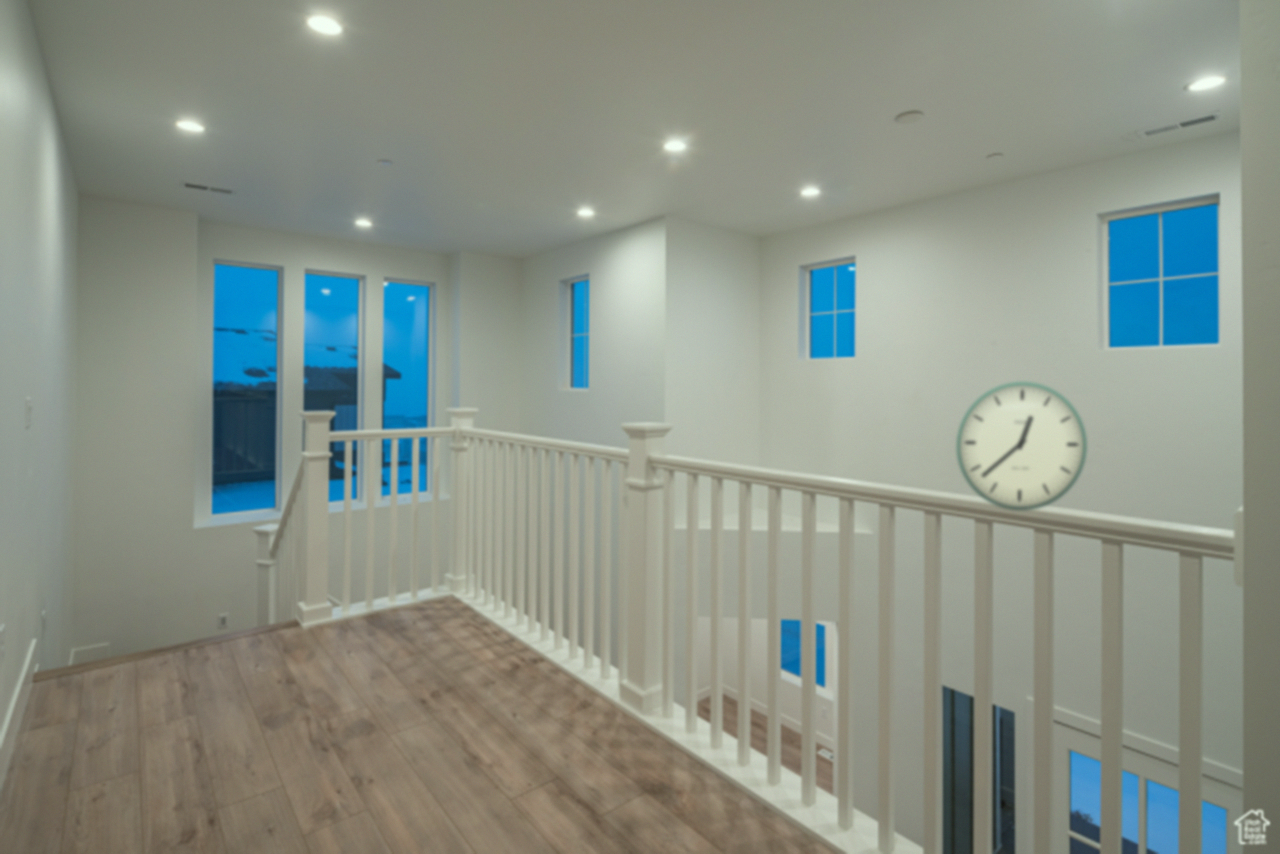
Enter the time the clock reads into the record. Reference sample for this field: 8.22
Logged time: 12.38
